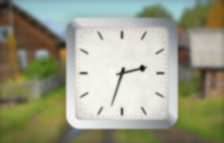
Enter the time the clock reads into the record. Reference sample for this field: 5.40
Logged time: 2.33
